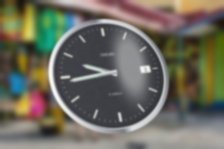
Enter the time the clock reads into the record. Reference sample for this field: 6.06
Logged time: 9.44
